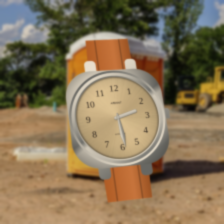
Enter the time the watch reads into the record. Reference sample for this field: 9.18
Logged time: 2.29
